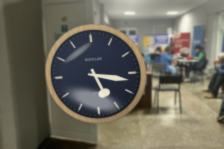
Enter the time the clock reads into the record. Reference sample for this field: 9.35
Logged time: 5.17
